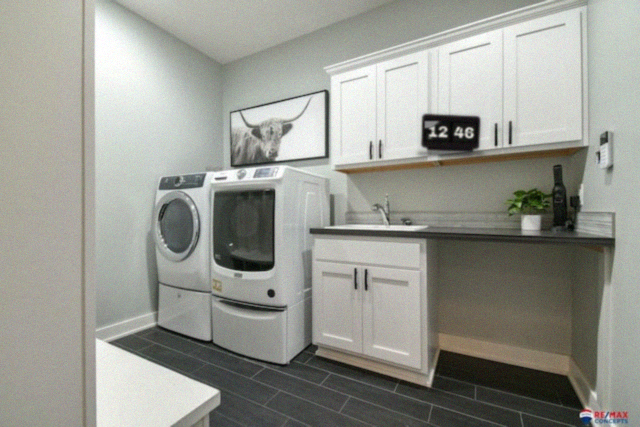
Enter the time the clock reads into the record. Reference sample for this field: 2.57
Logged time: 12.46
